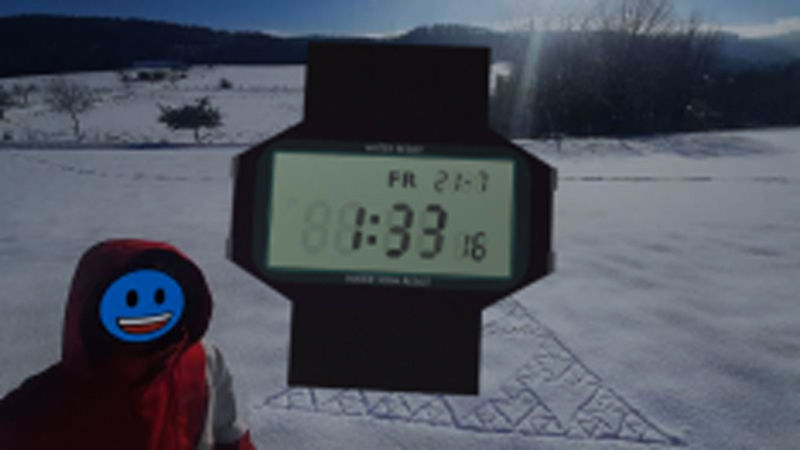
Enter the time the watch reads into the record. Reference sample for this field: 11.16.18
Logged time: 1.33.16
